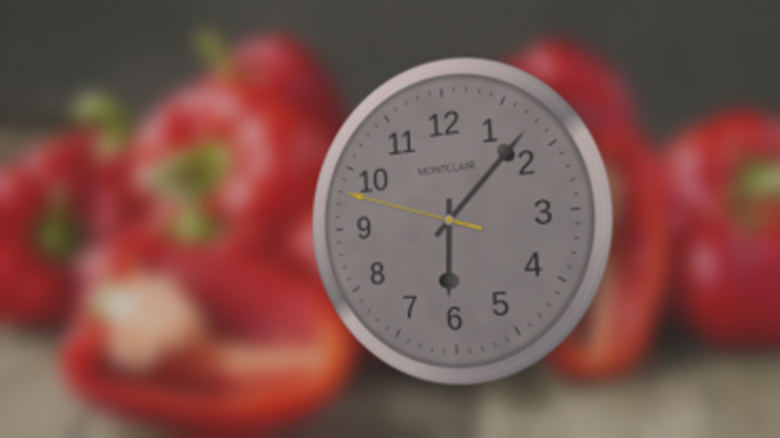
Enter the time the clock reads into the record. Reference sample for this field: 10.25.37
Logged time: 6.07.48
